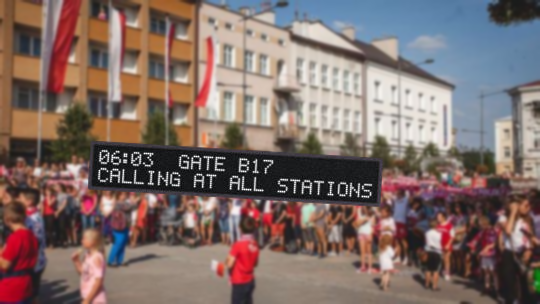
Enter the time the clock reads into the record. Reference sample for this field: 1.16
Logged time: 6.03
